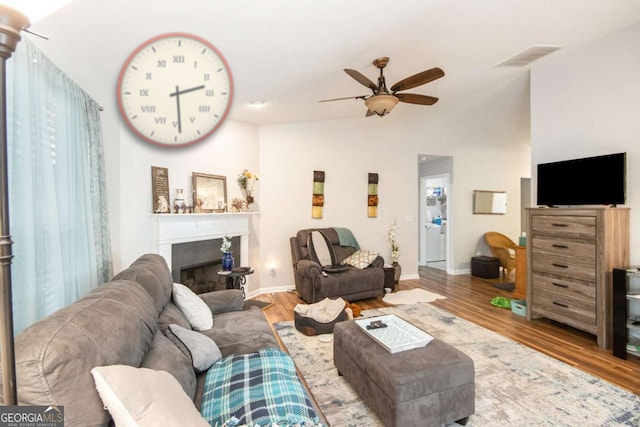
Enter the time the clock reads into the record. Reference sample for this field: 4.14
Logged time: 2.29
